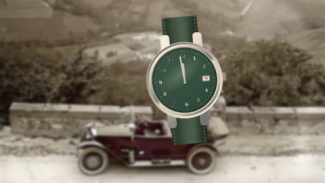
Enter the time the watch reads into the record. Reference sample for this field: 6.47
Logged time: 11.59
